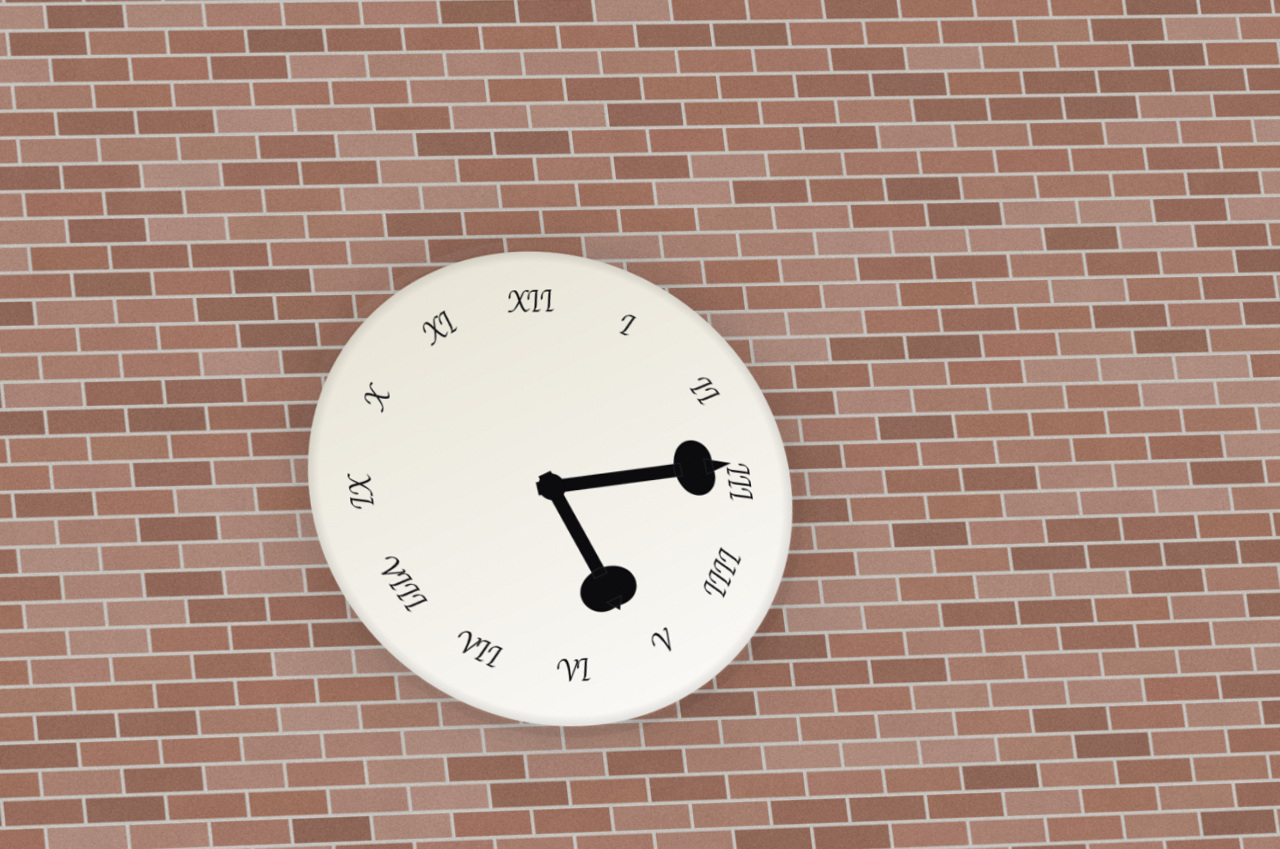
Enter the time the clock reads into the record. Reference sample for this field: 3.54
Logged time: 5.14
